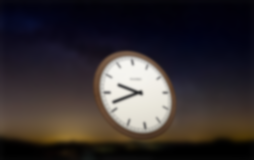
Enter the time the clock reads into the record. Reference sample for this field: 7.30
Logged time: 9.42
